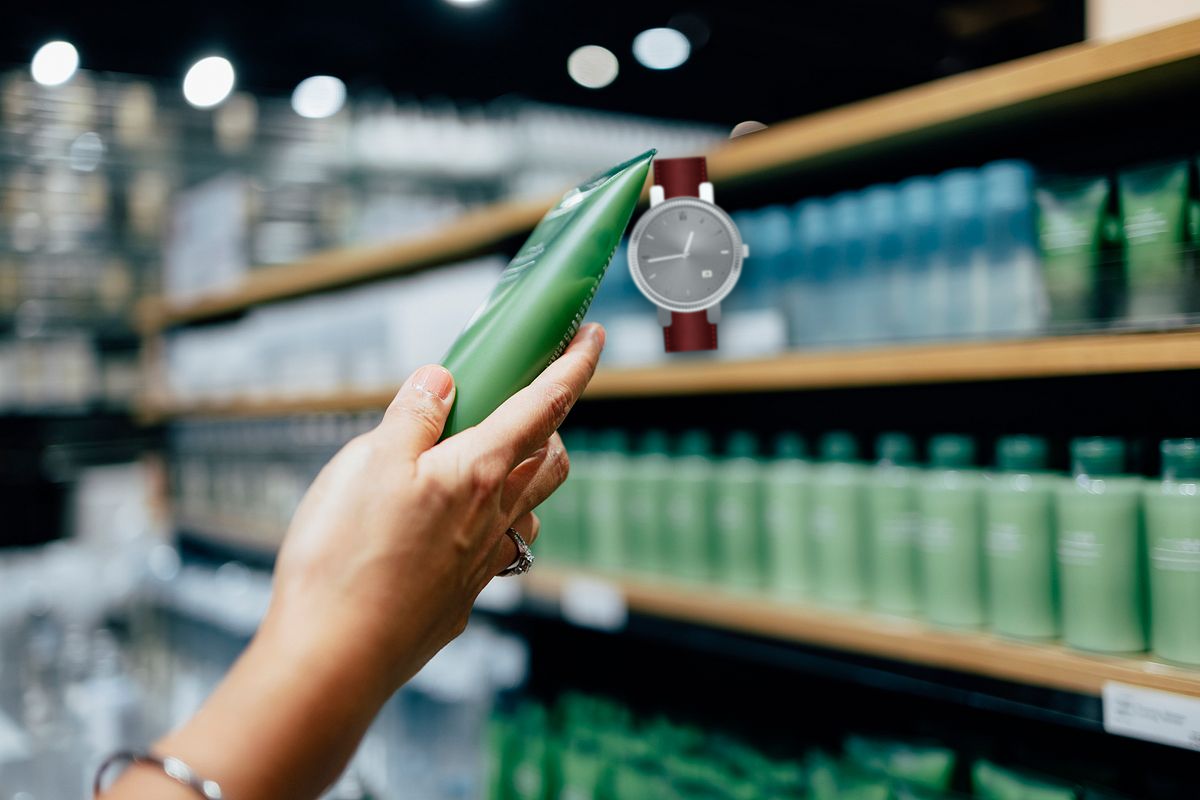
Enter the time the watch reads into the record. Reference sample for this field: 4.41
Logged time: 12.44
